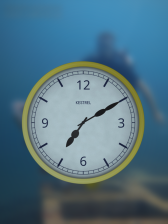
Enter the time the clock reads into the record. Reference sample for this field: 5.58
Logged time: 7.10
